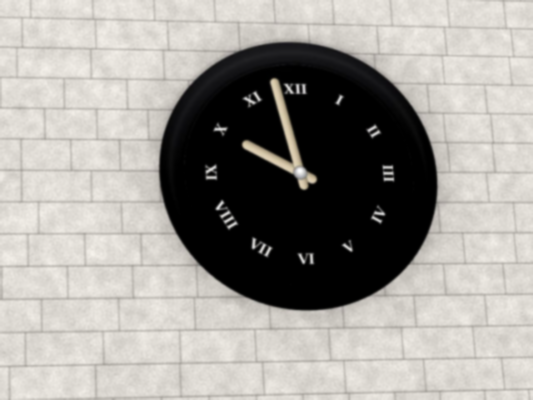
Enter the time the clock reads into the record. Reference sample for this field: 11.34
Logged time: 9.58
